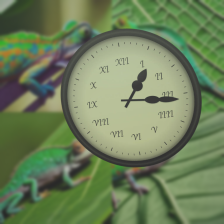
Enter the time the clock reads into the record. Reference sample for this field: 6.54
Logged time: 1.16
